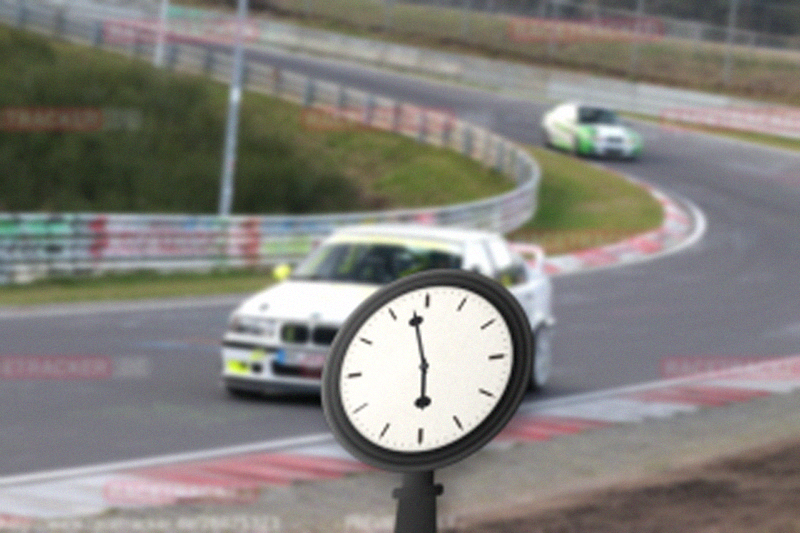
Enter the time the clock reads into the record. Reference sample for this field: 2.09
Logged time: 5.58
